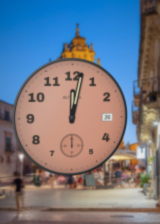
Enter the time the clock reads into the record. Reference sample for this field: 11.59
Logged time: 12.02
